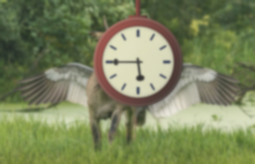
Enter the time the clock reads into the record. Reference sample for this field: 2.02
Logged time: 5.45
